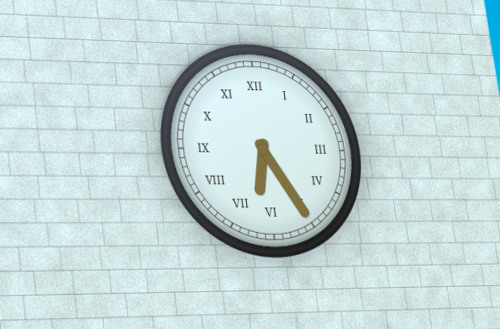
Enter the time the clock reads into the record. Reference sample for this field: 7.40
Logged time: 6.25
